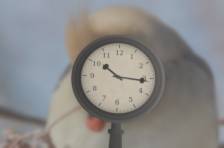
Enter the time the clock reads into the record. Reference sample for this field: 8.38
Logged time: 10.16
